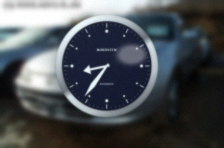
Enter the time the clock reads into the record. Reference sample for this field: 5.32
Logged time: 8.36
